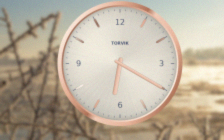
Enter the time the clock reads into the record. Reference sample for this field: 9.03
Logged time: 6.20
